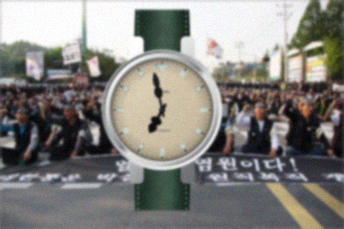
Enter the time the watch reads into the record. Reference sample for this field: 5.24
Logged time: 6.58
